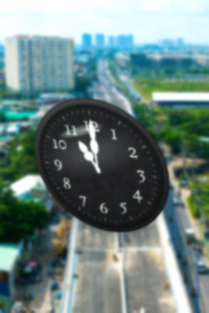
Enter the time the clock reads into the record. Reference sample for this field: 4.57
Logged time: 11.00
